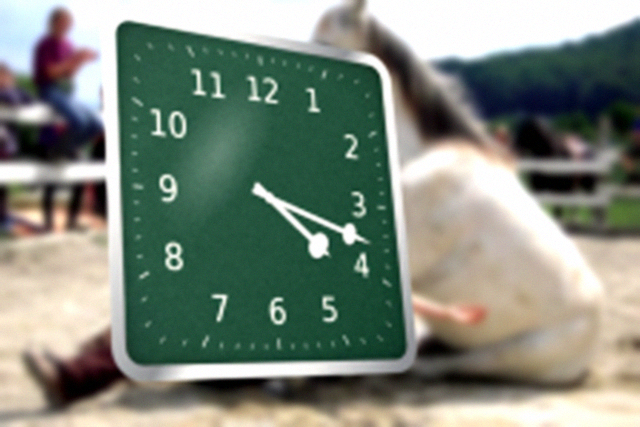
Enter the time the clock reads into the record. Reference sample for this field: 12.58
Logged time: 4.18
